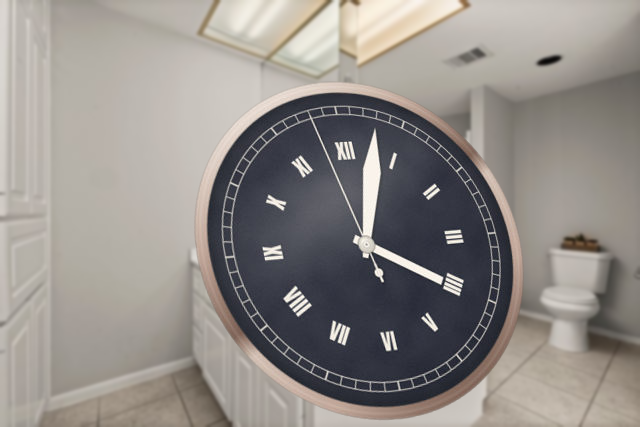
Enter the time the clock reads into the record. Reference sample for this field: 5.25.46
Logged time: 4.02.58
